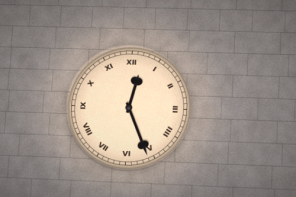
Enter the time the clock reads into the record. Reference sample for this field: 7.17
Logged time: 12.26
